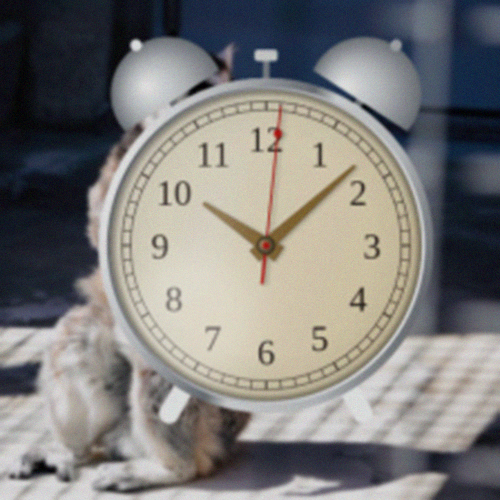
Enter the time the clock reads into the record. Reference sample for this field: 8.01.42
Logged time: 10.08.01
